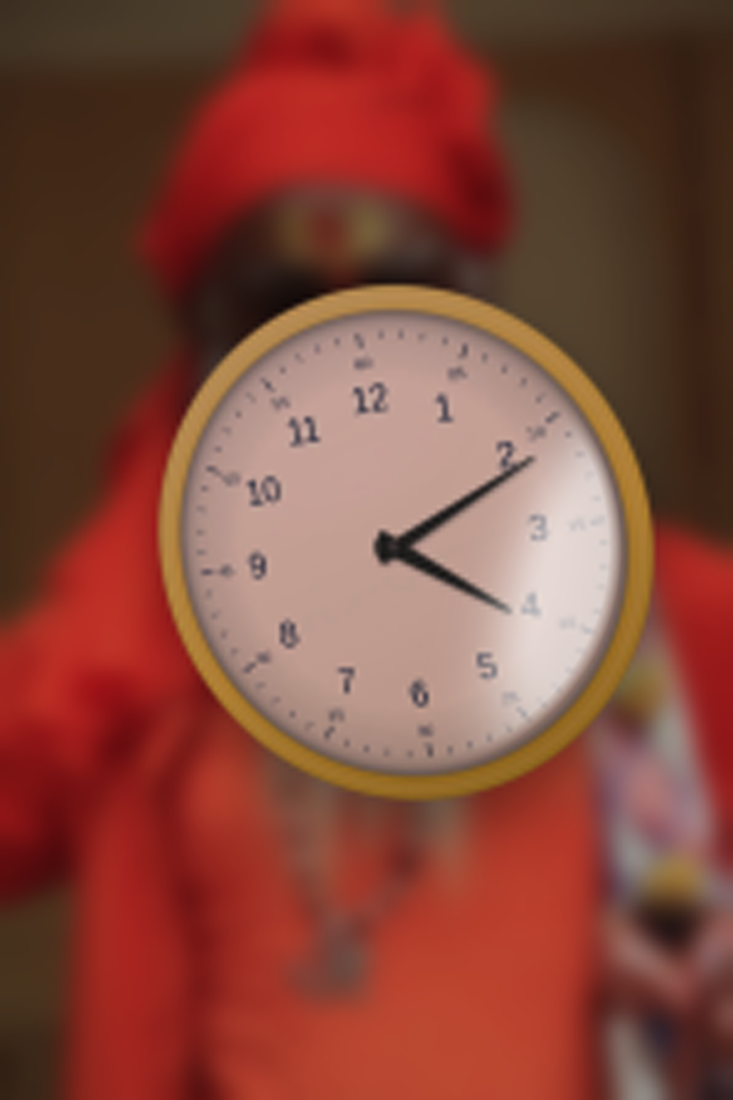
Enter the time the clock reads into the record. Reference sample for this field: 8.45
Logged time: 4.11
